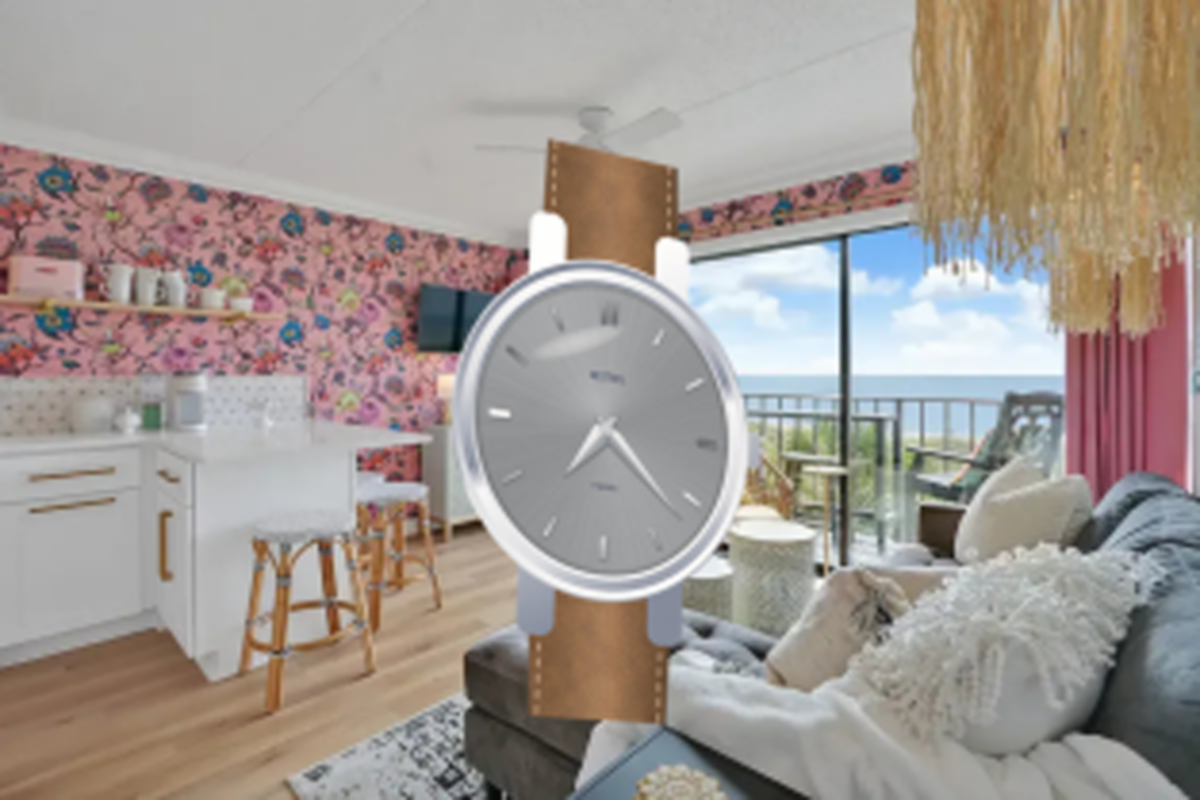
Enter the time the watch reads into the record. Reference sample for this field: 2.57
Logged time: 7.22
